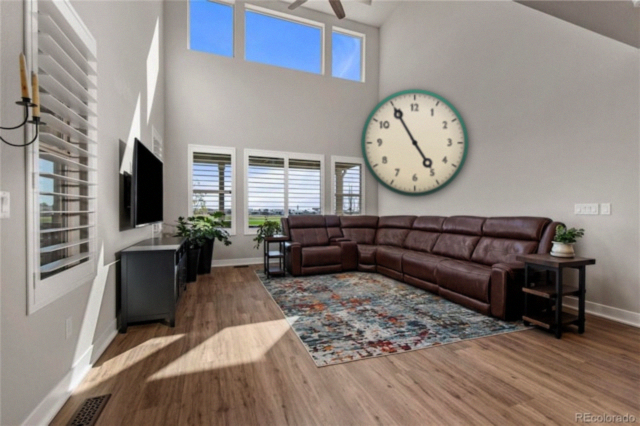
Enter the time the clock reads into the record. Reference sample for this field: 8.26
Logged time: 4.55
